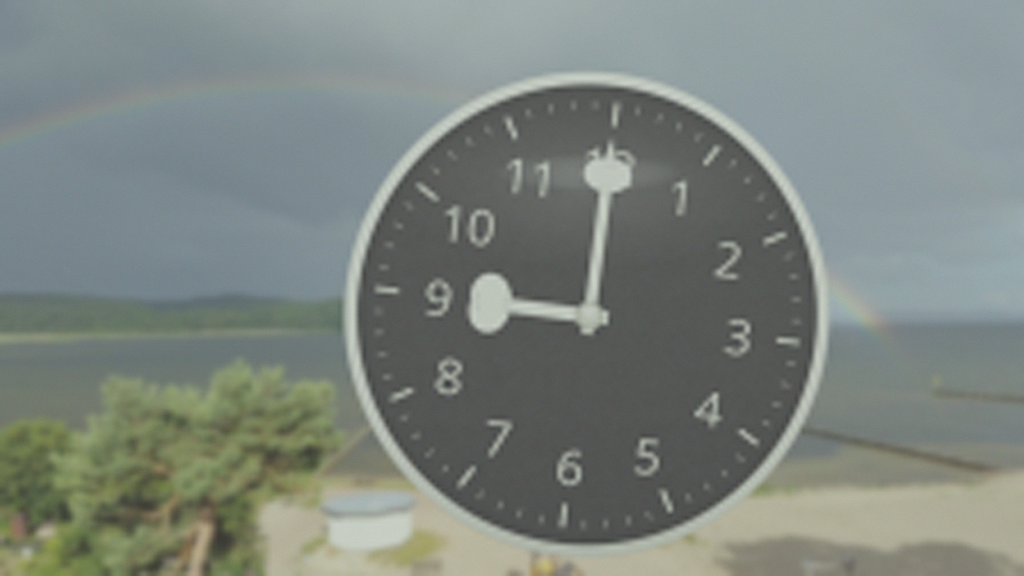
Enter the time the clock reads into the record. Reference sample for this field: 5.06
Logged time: 9.00
